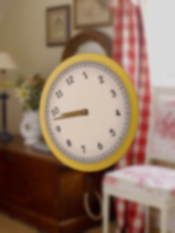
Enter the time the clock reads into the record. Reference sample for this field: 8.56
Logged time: 9.48
